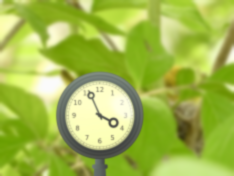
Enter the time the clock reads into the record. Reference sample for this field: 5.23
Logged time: 3.56
